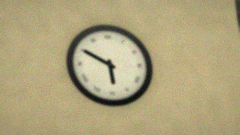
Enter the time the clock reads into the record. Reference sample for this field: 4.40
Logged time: 5.50
